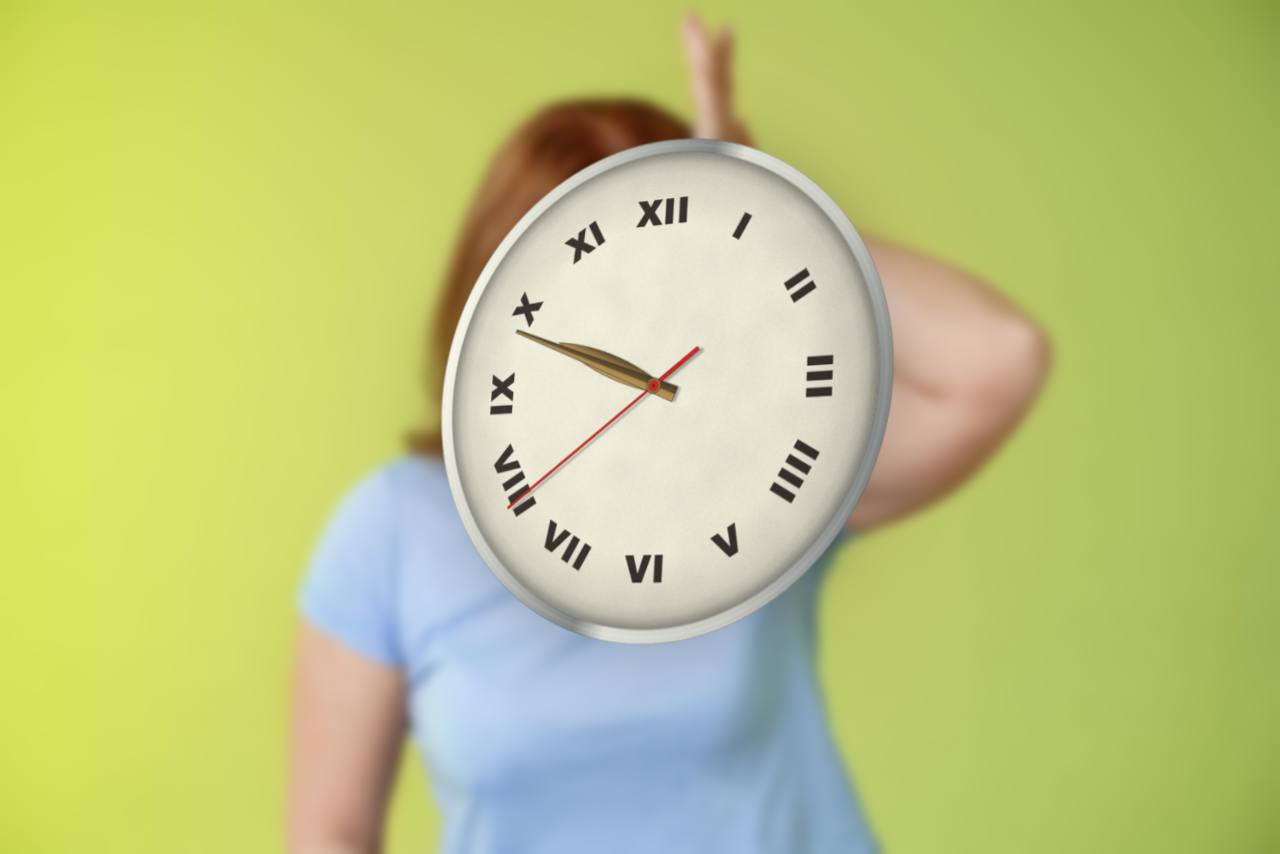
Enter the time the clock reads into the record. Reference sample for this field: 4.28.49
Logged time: 9.48.39
